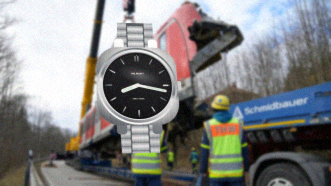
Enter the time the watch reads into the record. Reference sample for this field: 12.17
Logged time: 8.17
